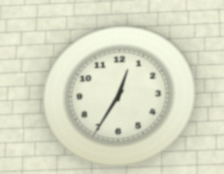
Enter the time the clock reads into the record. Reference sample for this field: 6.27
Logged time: 12.35
